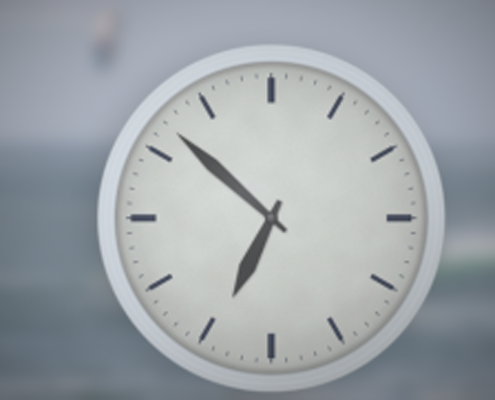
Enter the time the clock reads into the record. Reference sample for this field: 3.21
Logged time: 6.52
